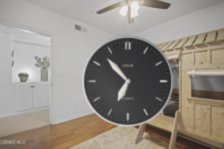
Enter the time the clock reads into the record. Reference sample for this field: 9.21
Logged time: 6.53
